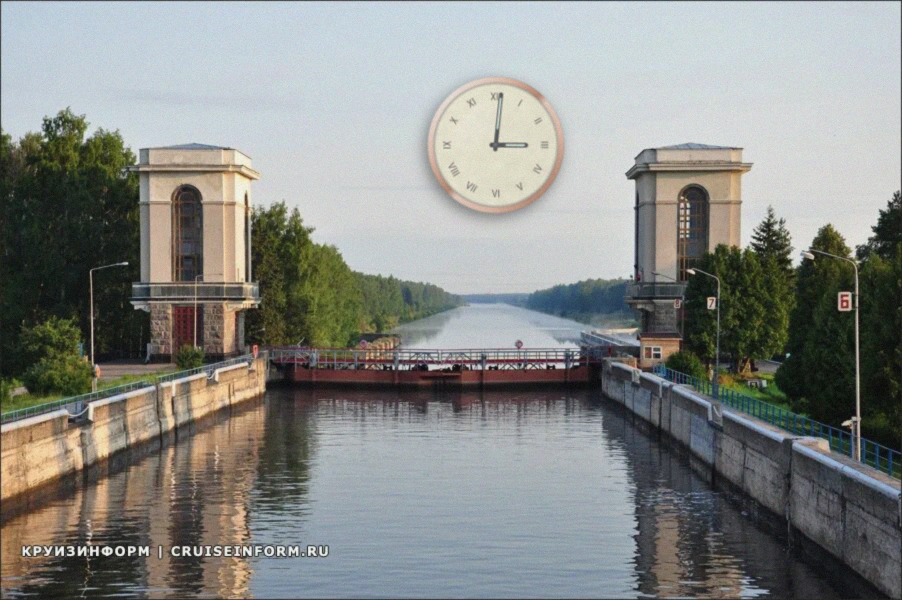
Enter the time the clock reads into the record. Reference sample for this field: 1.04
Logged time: 3.01
